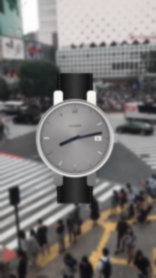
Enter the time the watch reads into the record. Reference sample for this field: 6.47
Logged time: 8.13
